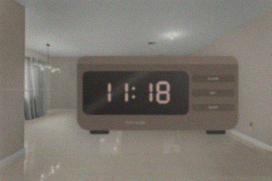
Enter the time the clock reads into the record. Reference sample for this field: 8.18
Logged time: 11.18
